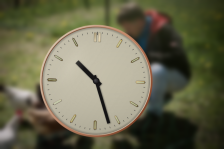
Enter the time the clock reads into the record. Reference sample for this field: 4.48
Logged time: 10.27
